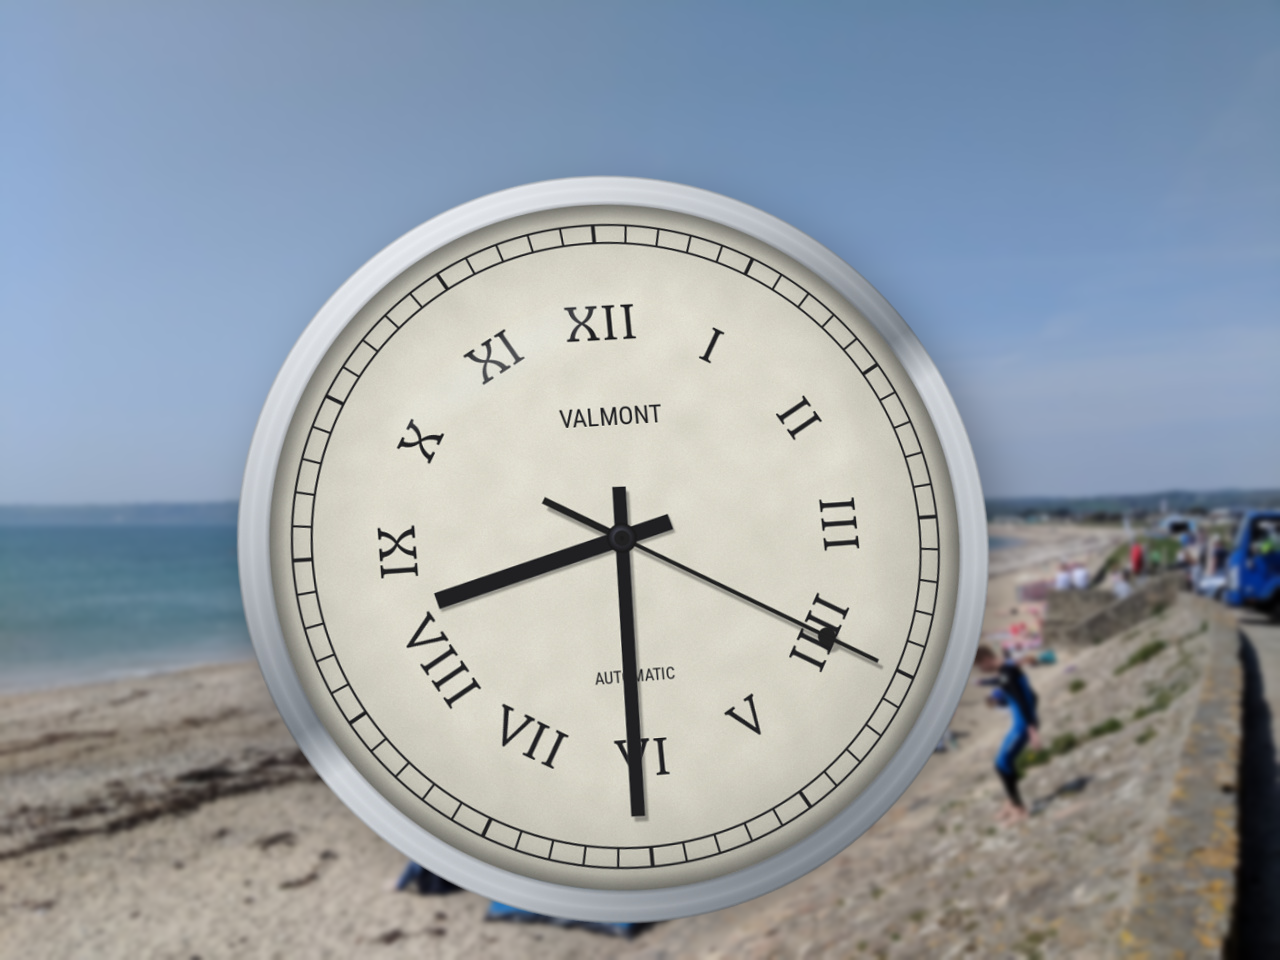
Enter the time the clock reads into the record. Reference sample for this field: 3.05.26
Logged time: 8.30.20
